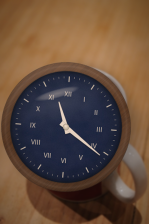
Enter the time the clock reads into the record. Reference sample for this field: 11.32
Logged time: 11.21
